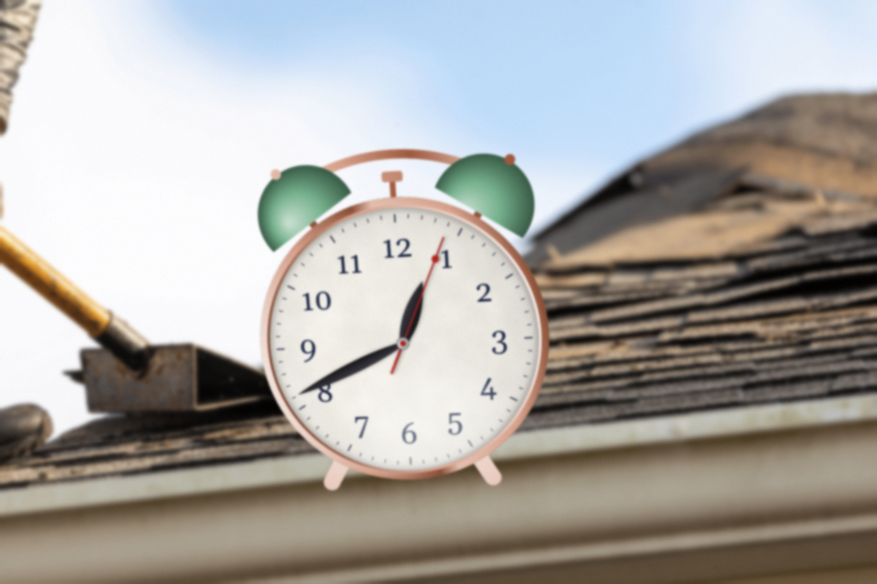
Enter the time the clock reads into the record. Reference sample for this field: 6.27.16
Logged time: 12.41.04
